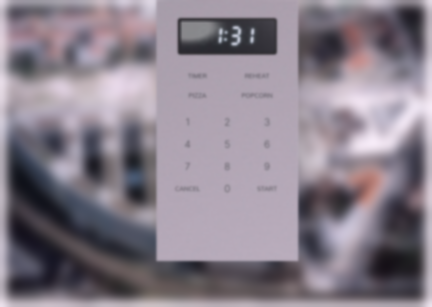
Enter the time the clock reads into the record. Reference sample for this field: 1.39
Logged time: 1.31
